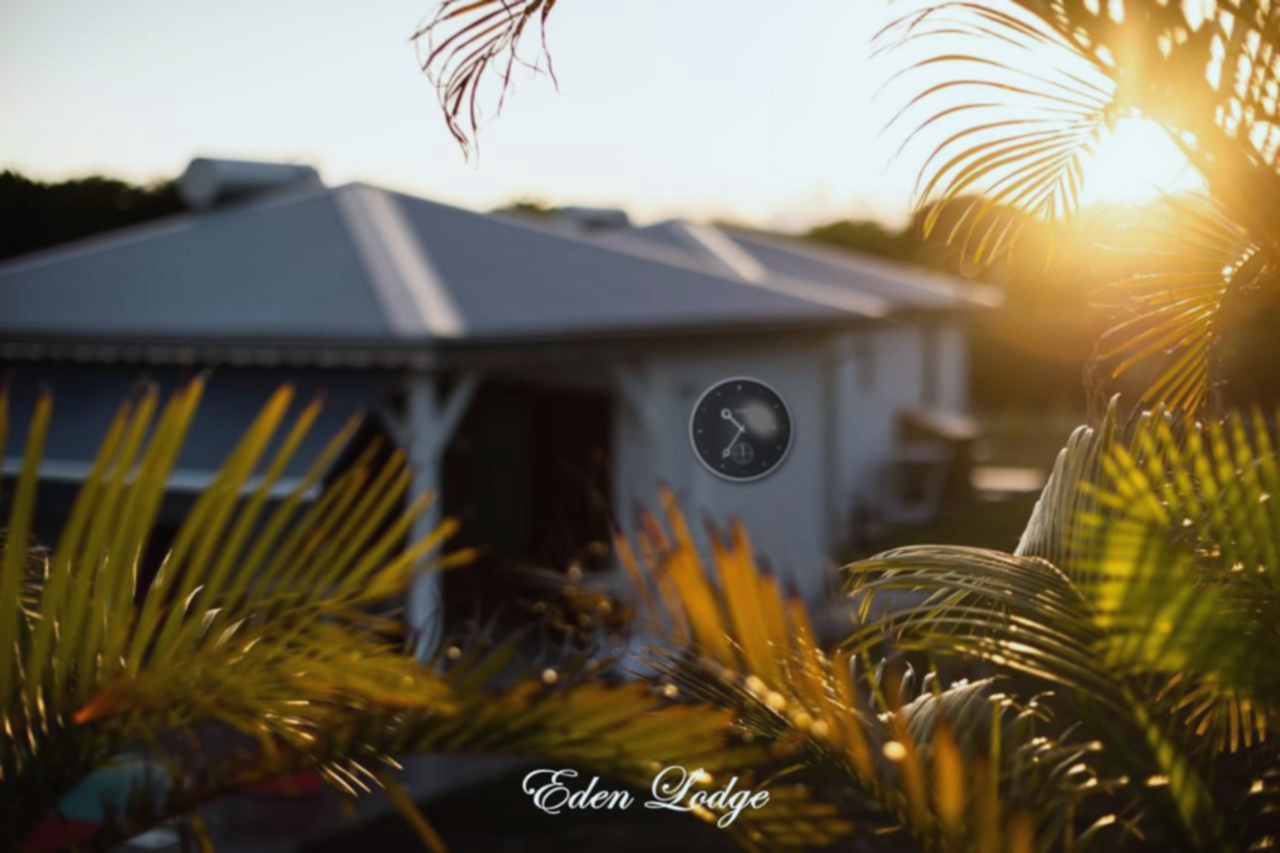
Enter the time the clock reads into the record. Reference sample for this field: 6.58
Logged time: 10.36
